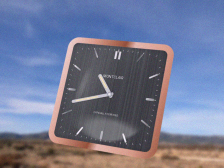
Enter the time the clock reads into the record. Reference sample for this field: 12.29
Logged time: 10.42
